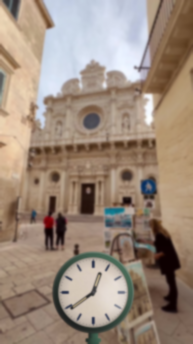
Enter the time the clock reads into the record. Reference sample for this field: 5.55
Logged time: 12.39
